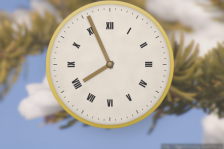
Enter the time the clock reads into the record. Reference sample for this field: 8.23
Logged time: 7.56
